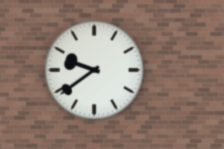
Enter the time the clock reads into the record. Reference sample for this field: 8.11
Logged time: 9.39
